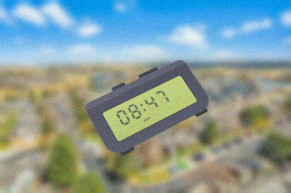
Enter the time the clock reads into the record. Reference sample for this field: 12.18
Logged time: 8.47
